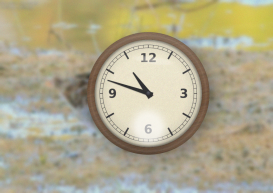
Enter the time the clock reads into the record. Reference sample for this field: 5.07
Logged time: 10.48
